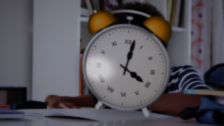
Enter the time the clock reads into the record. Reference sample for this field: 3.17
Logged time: 4.02
